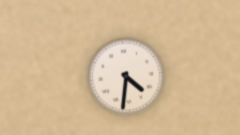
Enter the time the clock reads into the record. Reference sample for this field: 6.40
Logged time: 4.32
